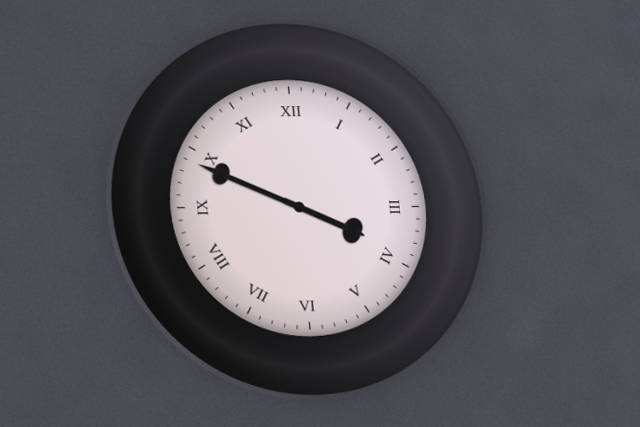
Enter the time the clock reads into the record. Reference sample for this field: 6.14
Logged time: 3.49
